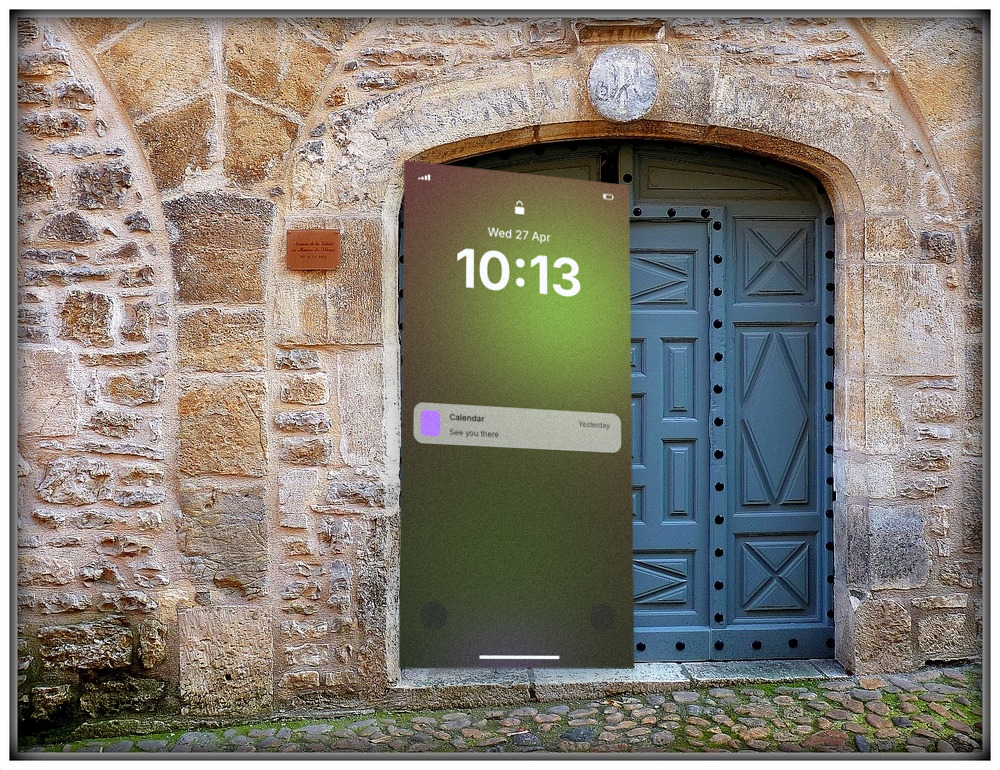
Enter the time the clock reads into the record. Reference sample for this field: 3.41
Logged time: 10.13
